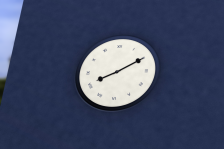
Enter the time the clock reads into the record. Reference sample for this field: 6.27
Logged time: 8.10
